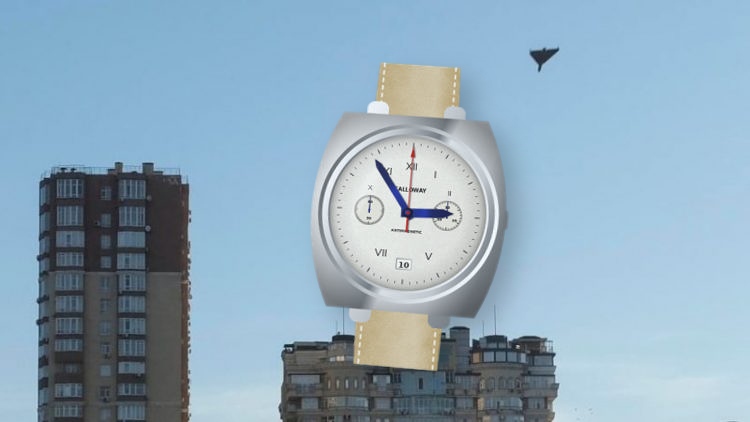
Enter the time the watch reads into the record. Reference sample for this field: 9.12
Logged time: 2.54
